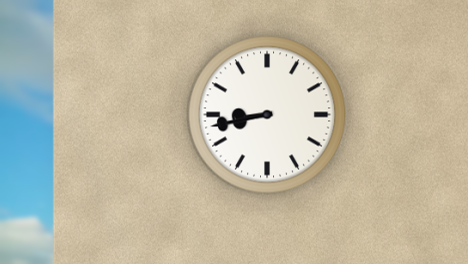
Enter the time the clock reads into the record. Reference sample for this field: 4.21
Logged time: 8.43
